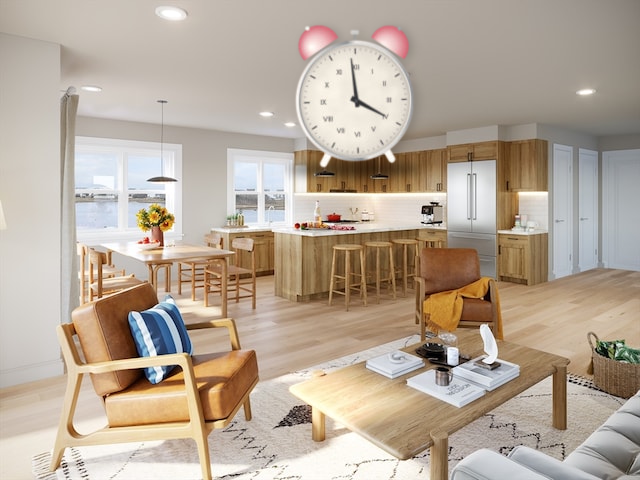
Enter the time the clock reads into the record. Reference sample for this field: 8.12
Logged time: 3.59
